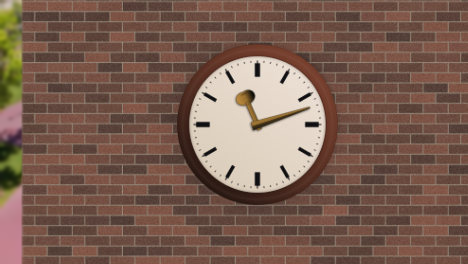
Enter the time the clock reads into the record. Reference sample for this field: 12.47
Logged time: 11.12
